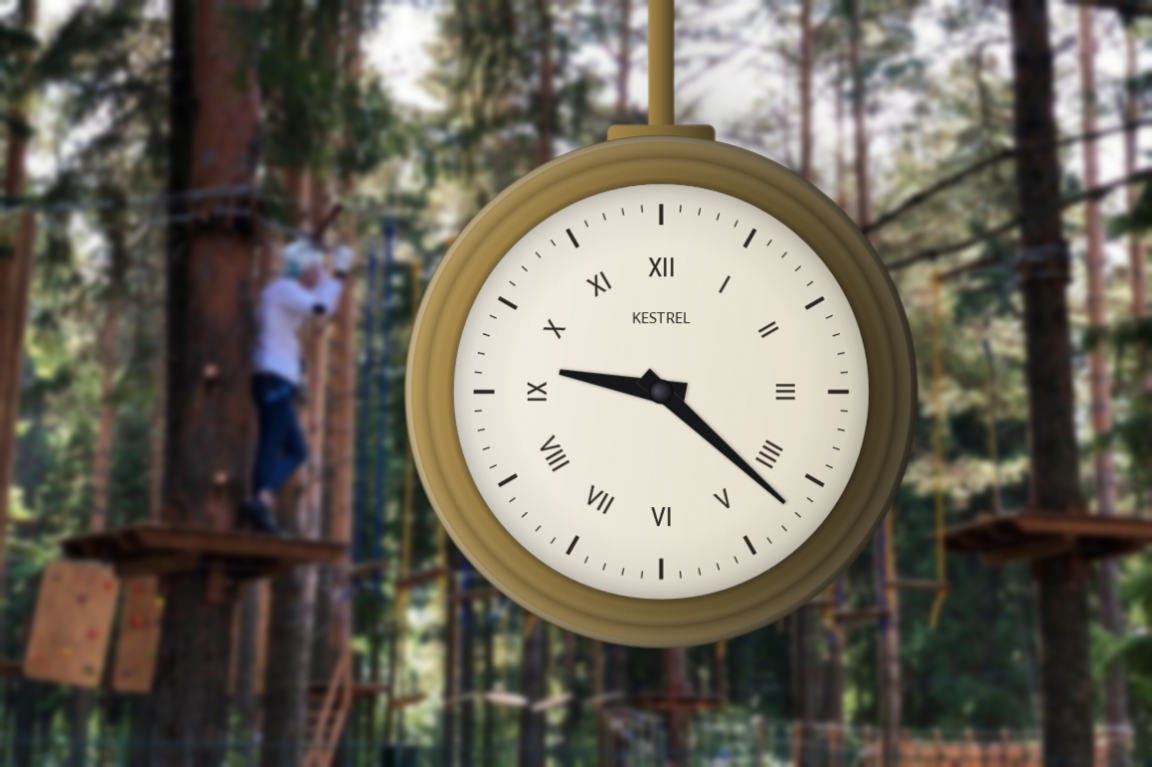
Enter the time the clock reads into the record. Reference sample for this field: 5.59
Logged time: 9.22
